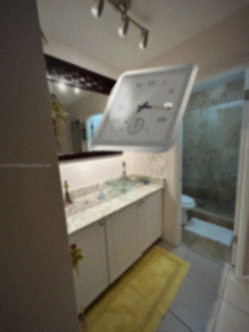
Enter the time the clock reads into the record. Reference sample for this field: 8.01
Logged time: 7.16
